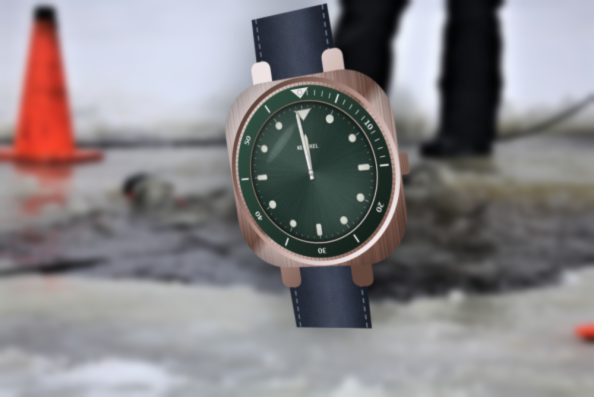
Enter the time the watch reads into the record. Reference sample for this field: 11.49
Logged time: 11.59
